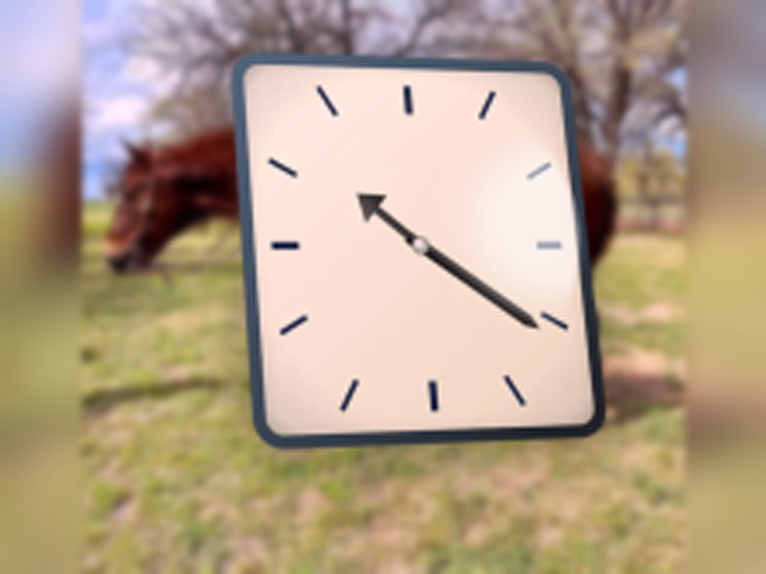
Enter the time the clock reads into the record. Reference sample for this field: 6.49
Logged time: 10.21
